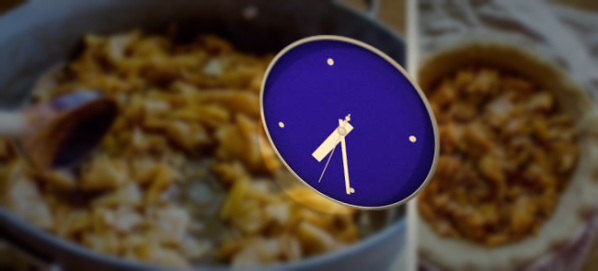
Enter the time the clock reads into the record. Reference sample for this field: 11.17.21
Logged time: 7.30.35
